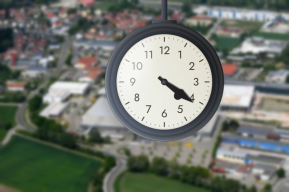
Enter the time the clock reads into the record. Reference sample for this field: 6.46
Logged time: 4.21
